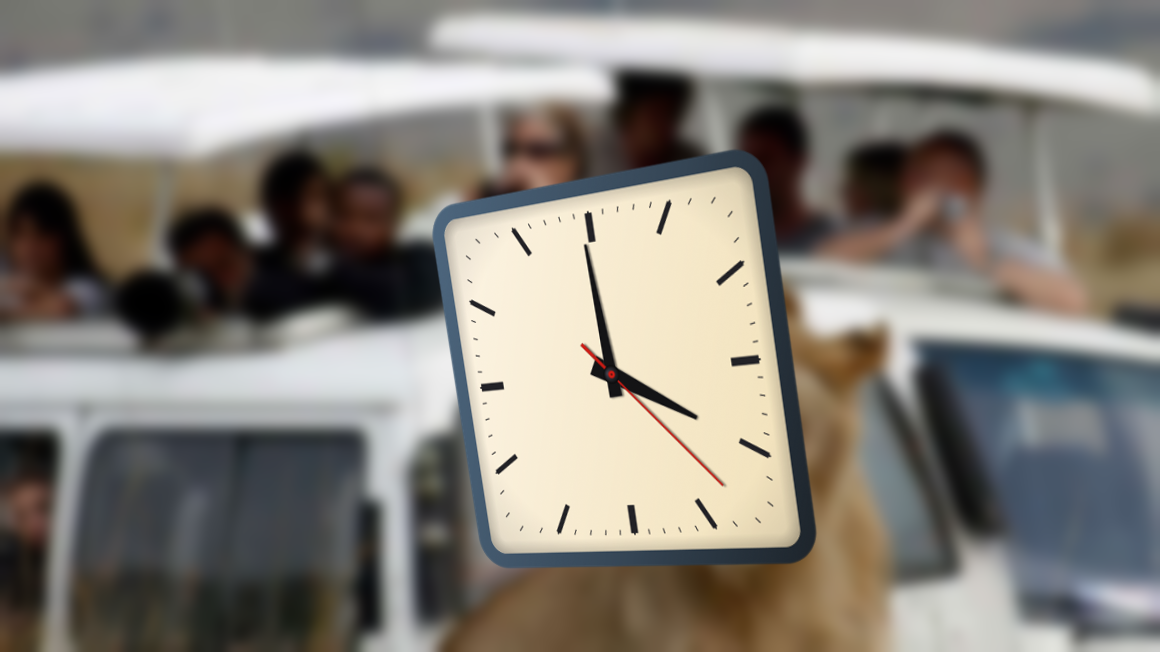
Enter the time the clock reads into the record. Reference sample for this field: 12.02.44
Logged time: 3.59.23
